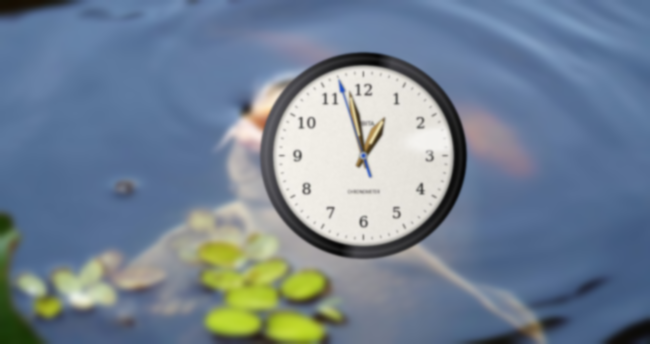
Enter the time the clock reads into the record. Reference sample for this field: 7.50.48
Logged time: 12.57.57
